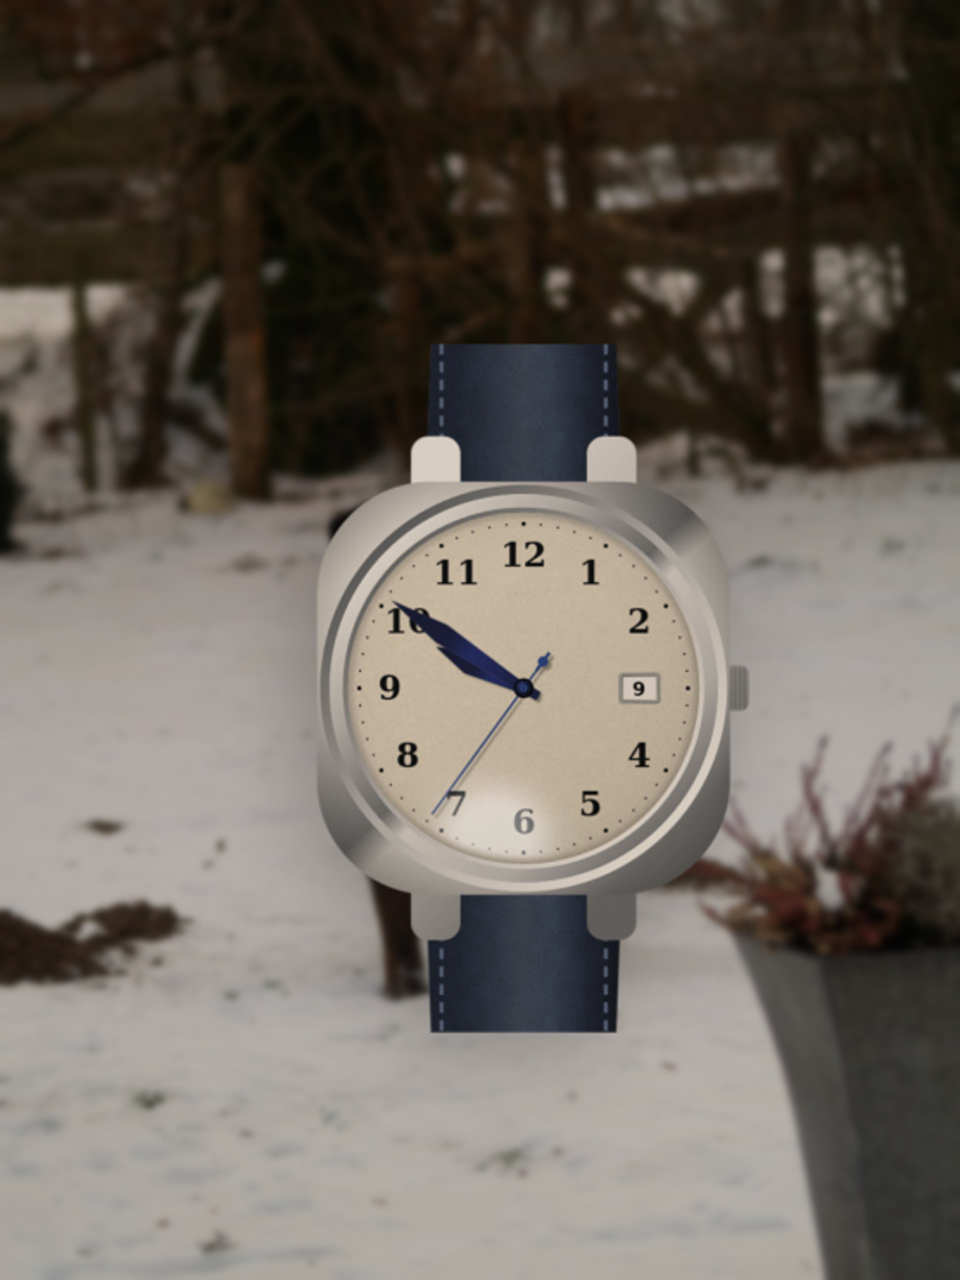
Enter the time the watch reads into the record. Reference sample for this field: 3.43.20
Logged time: 9.50.36
